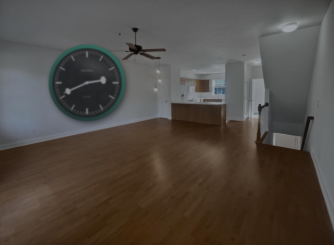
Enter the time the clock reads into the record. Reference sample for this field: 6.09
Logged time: 2.41
